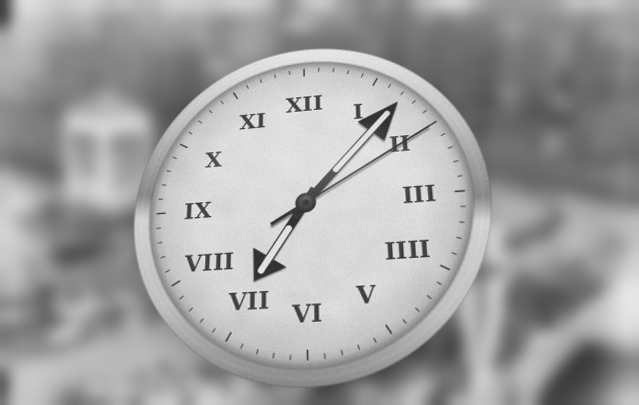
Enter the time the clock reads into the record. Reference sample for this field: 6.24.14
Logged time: 7.07.10
